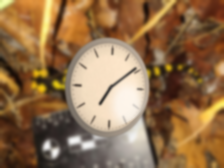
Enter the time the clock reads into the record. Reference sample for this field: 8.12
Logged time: 7.09
